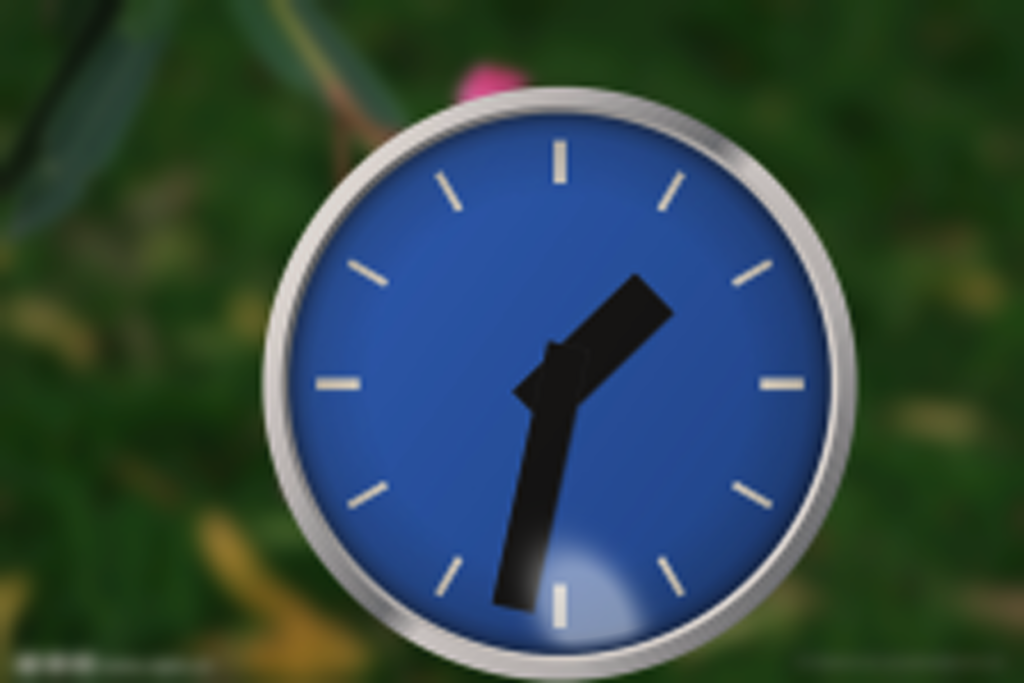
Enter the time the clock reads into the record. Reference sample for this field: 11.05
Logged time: 1.32
